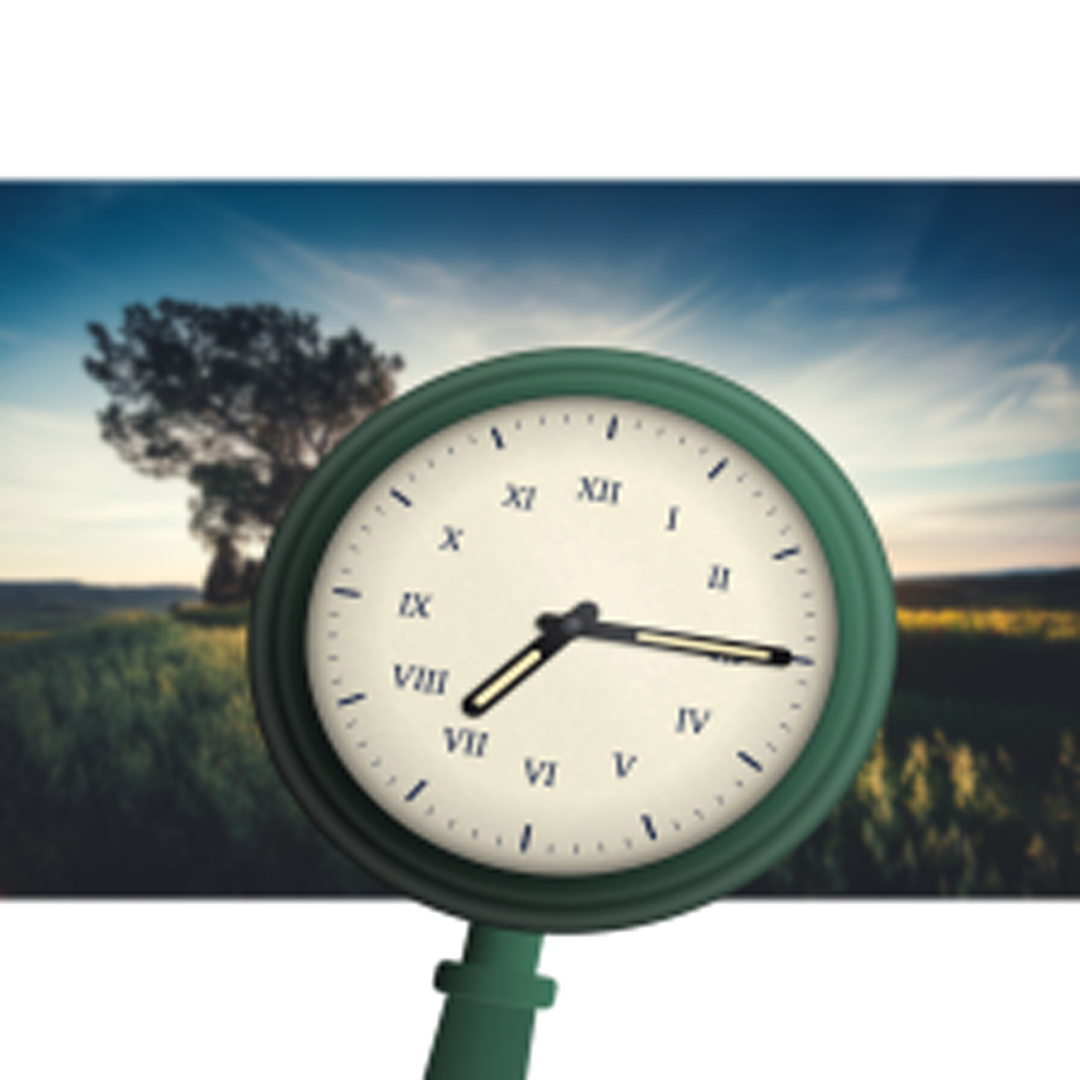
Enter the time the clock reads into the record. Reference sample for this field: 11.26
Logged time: 7.15
